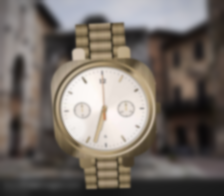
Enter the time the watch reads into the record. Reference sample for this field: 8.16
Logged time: 6.33
